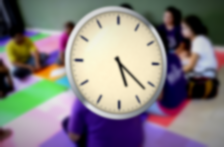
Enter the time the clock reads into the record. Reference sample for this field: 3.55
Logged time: 5.22
